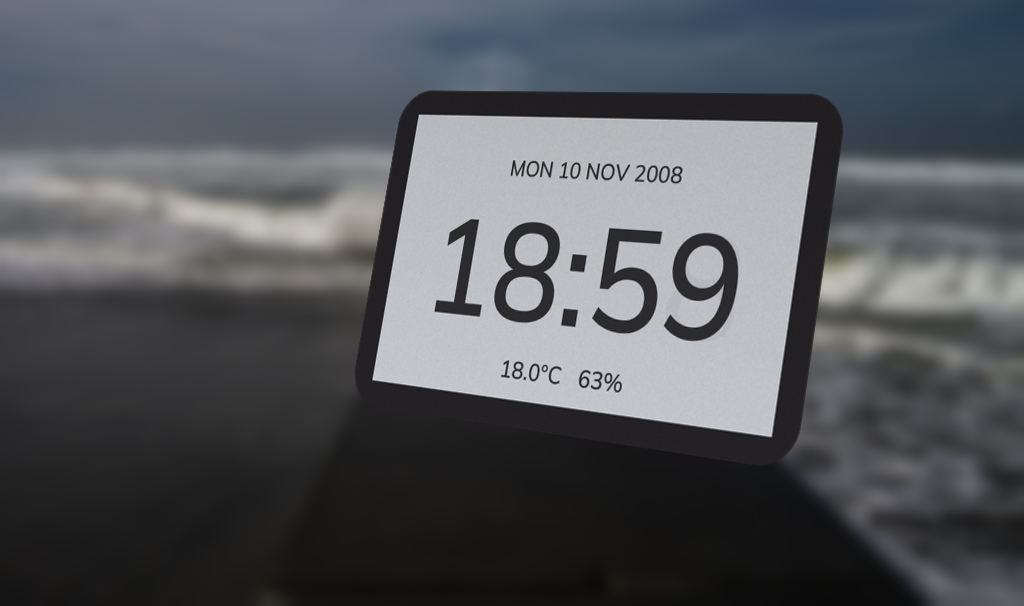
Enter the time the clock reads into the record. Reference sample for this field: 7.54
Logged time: 18.59
